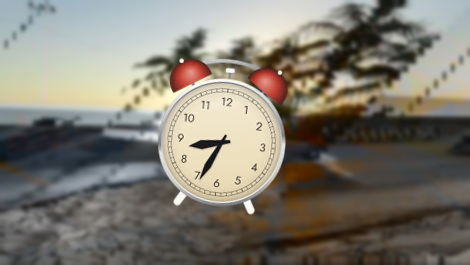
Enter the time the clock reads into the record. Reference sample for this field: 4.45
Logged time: 8.34
